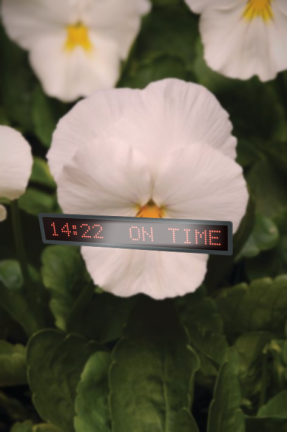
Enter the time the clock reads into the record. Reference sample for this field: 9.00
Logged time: 14.22
